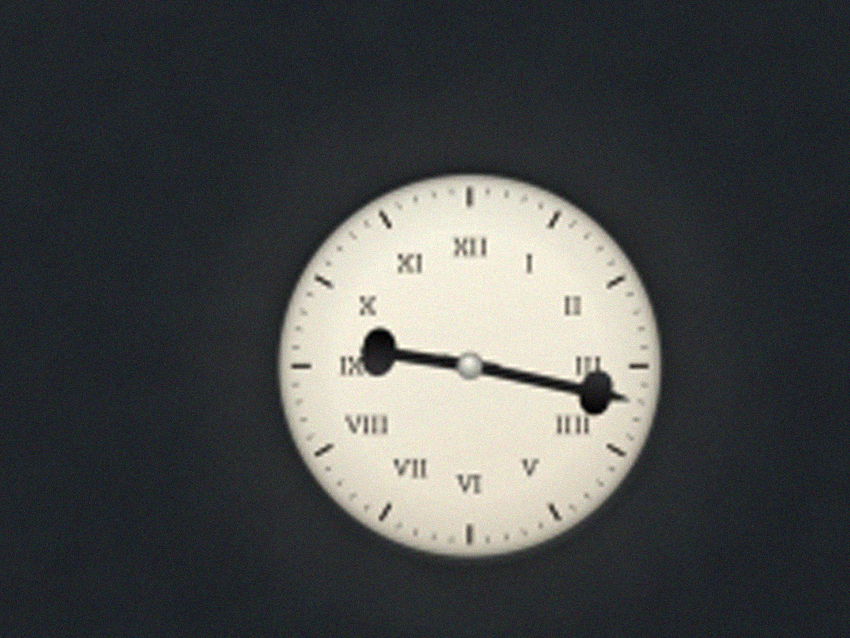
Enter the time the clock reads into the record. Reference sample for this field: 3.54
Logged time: 9.17
